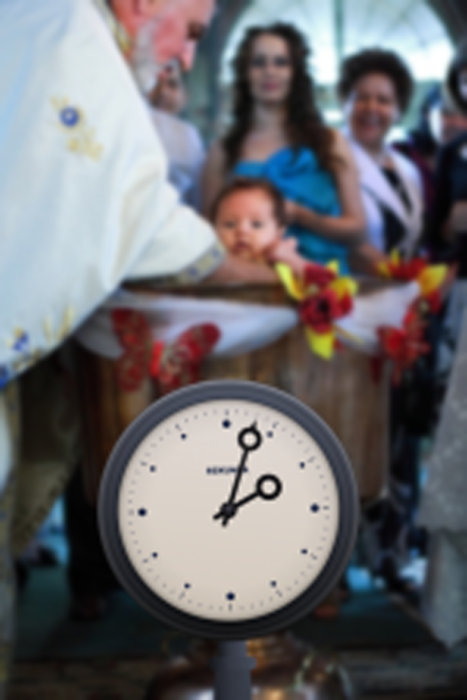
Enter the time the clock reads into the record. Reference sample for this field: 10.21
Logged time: 2.03
